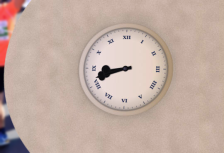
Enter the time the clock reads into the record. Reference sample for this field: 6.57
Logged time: 8.42
